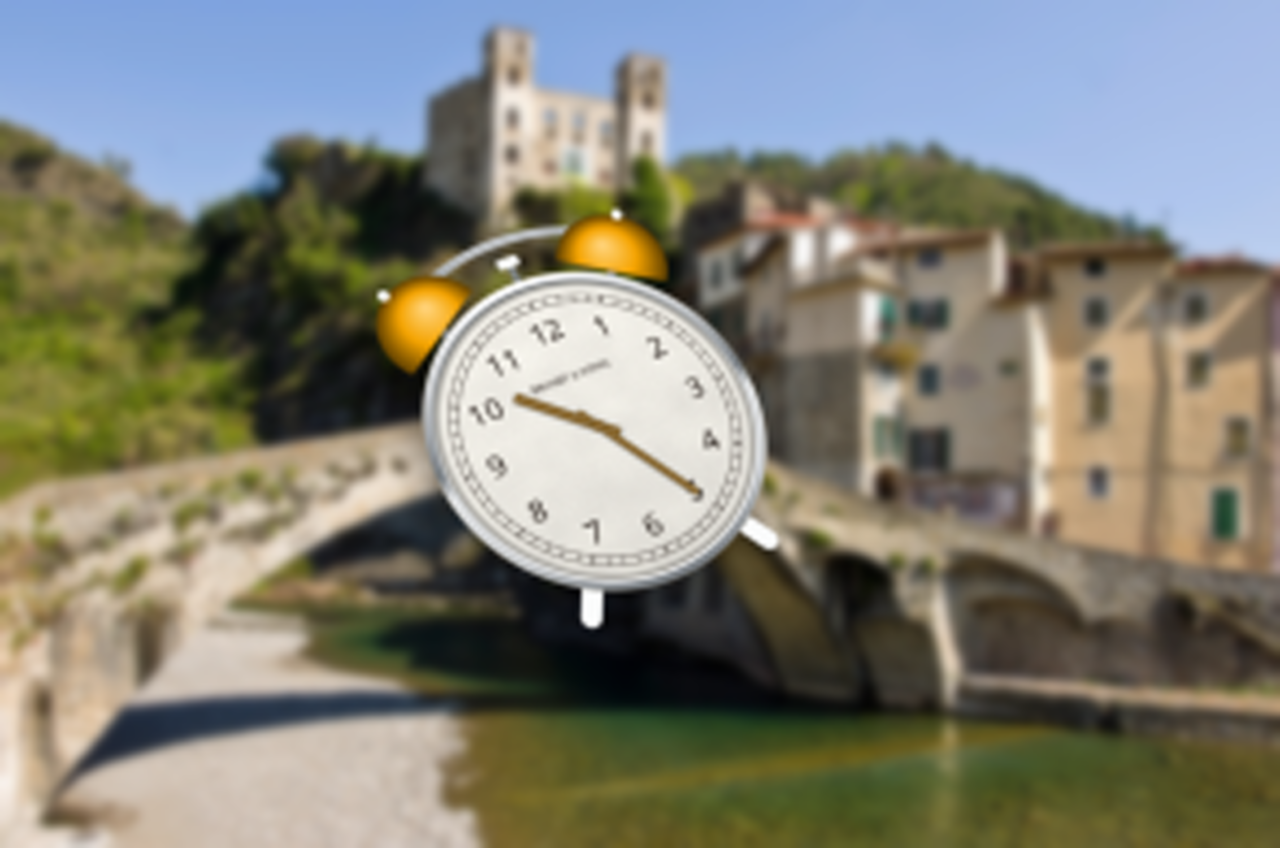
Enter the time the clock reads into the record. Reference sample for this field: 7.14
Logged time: 10.25
